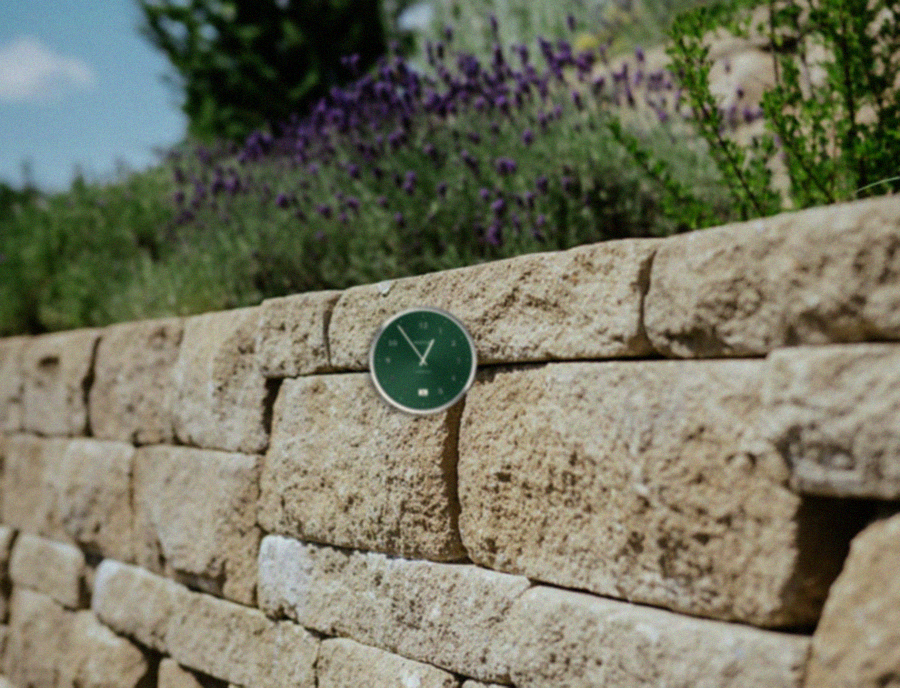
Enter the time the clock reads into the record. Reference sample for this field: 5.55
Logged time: 12.54
